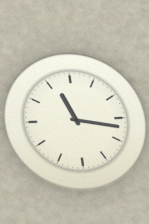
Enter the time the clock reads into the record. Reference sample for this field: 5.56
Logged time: 11.17
